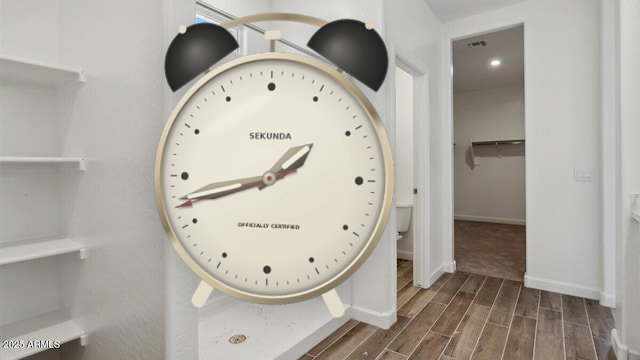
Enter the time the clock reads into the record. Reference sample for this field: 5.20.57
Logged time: 1.42.42
